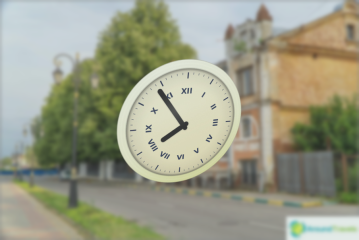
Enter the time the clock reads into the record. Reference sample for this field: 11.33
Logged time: 7.54
